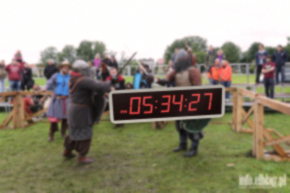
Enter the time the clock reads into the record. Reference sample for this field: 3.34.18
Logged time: 5.34.27
